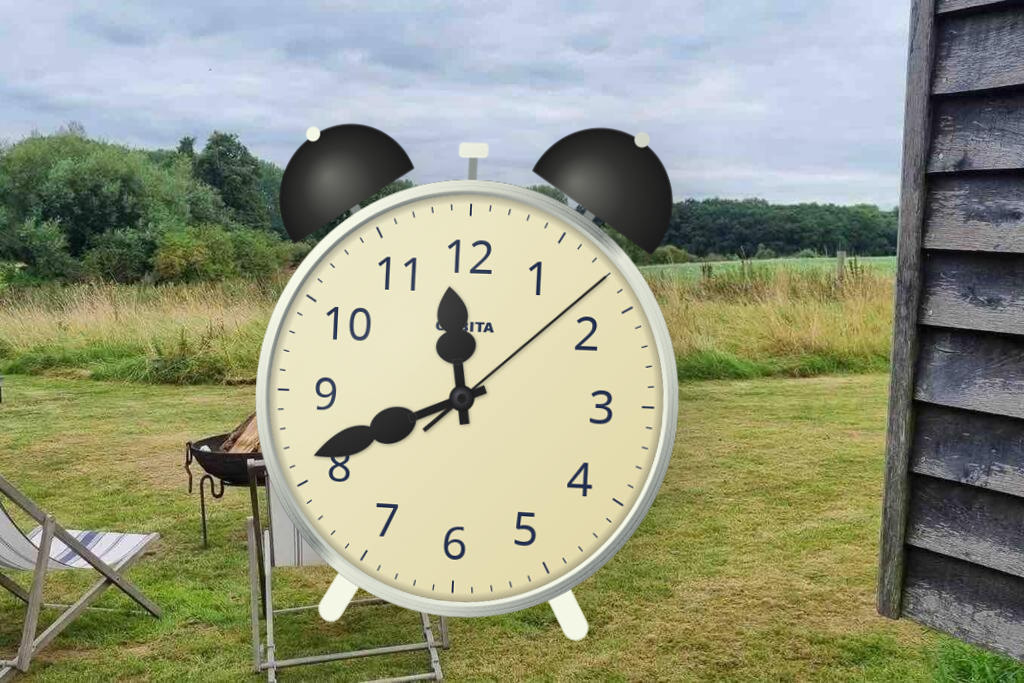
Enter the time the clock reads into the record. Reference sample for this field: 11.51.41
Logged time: 11.41.08
